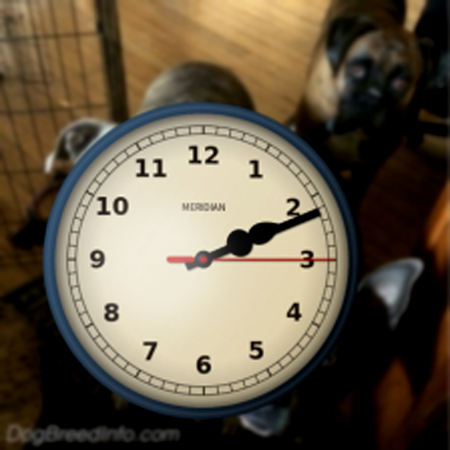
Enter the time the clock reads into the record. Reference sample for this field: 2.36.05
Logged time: 2.11.15
